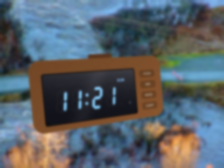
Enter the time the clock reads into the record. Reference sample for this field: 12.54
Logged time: 11.21
